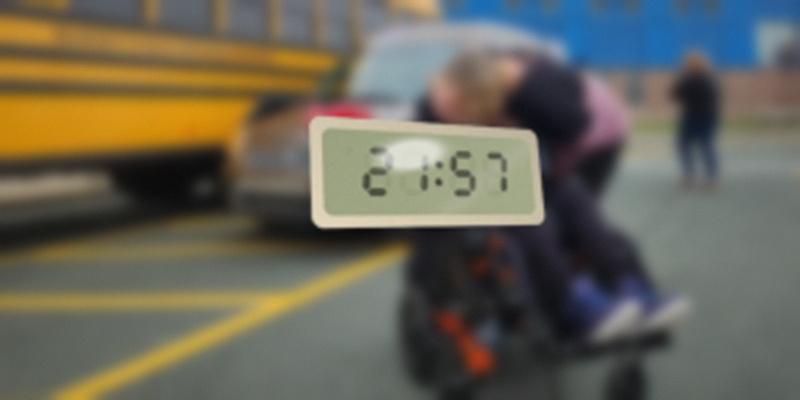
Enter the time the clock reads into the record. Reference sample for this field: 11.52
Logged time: 21.57
